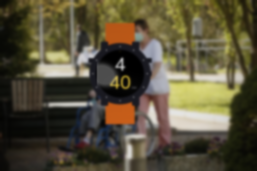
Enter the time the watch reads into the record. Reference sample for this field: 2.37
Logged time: 4.40
